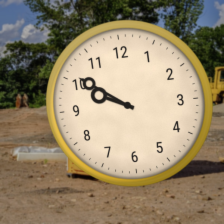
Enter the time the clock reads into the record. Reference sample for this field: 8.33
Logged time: 9.51
